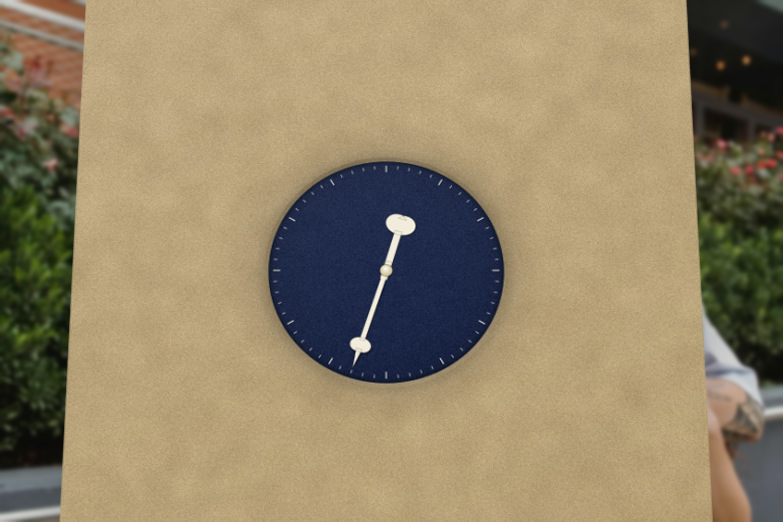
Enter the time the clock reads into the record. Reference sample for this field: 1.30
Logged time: 12.33
